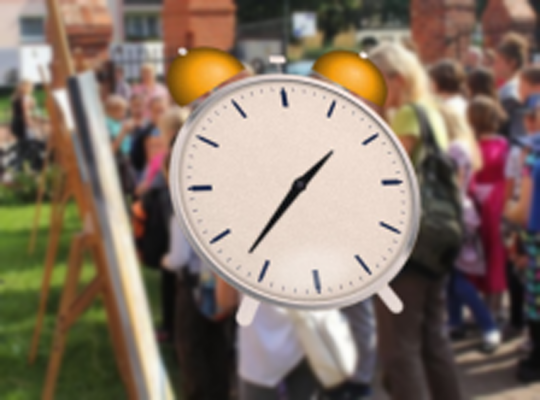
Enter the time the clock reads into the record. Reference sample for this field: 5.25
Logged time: 1.37
